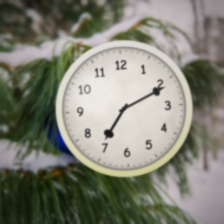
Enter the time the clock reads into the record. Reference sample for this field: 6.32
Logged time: 7.11
